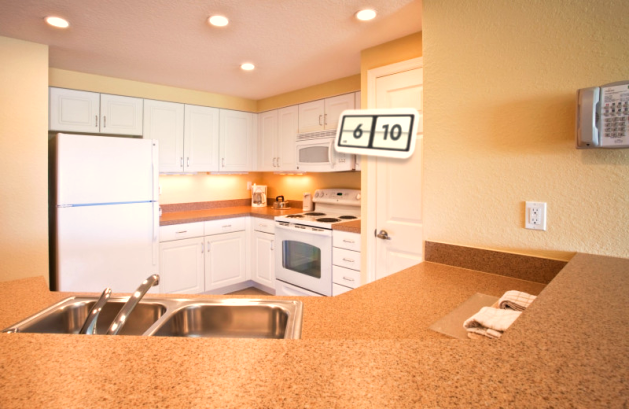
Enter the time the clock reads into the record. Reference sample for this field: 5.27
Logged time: 6.10
